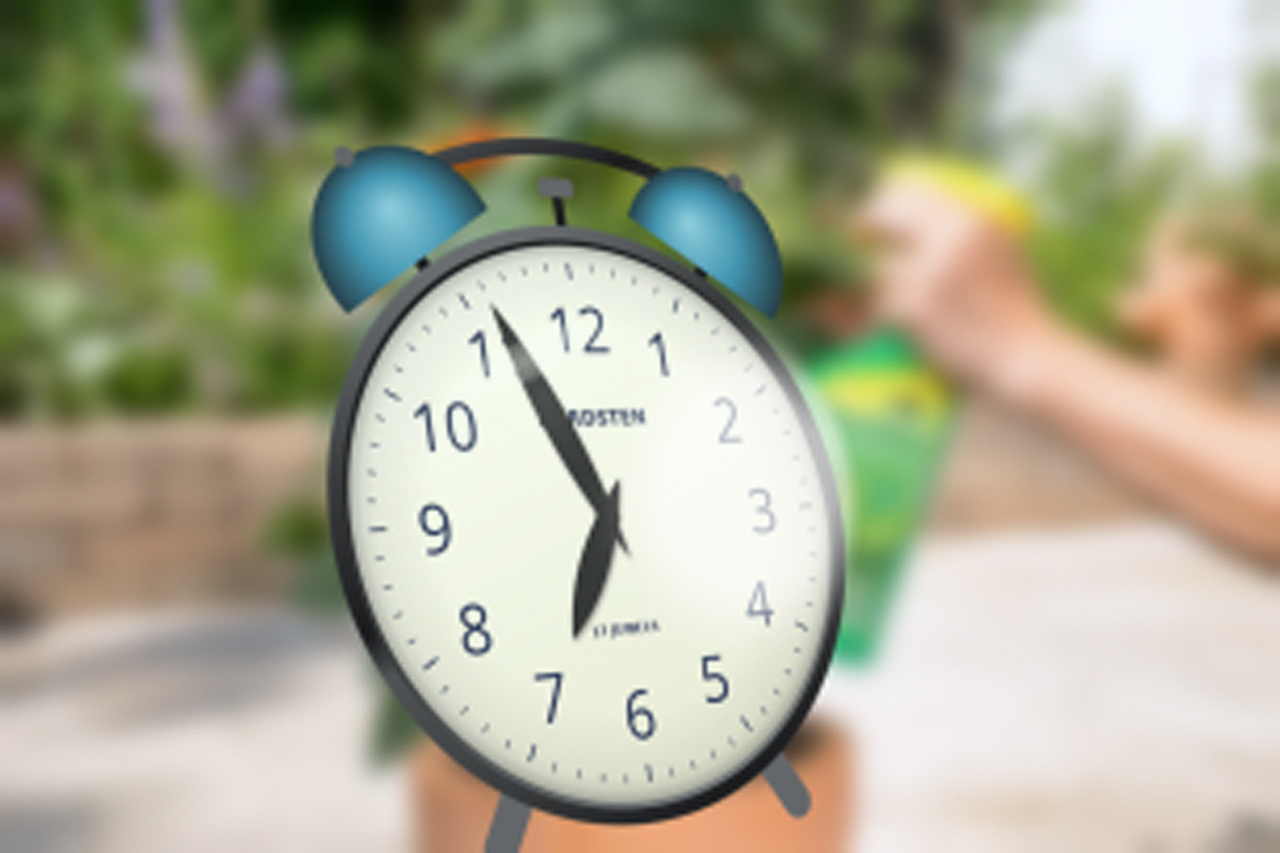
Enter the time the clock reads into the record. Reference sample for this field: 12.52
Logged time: 6.56
